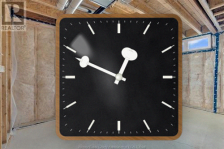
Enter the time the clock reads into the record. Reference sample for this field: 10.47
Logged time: 12.49
